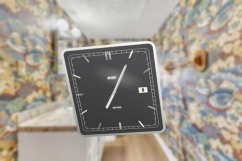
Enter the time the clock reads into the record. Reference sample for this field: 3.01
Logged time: 7.05
